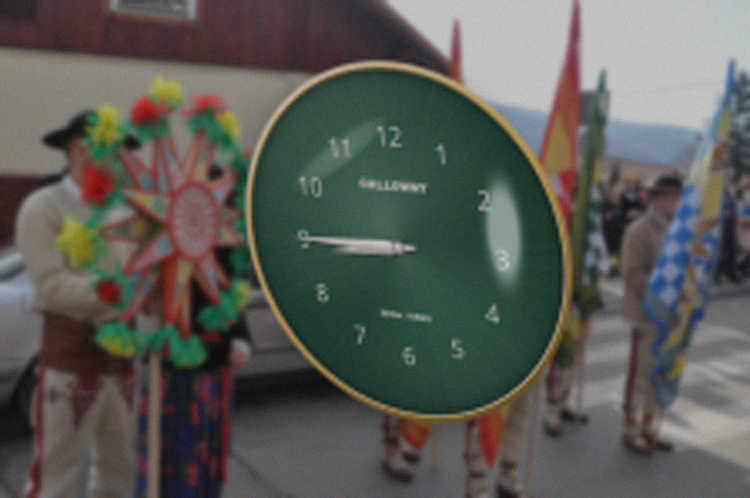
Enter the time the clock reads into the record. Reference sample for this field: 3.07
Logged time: 8.45
